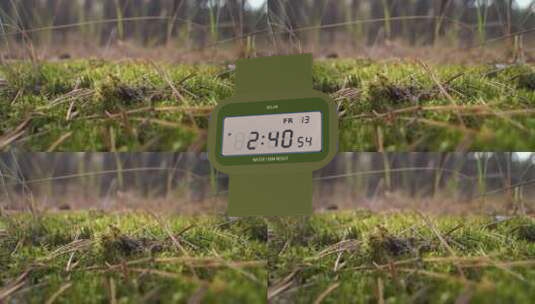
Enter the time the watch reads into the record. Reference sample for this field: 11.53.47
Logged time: 2.40.54
